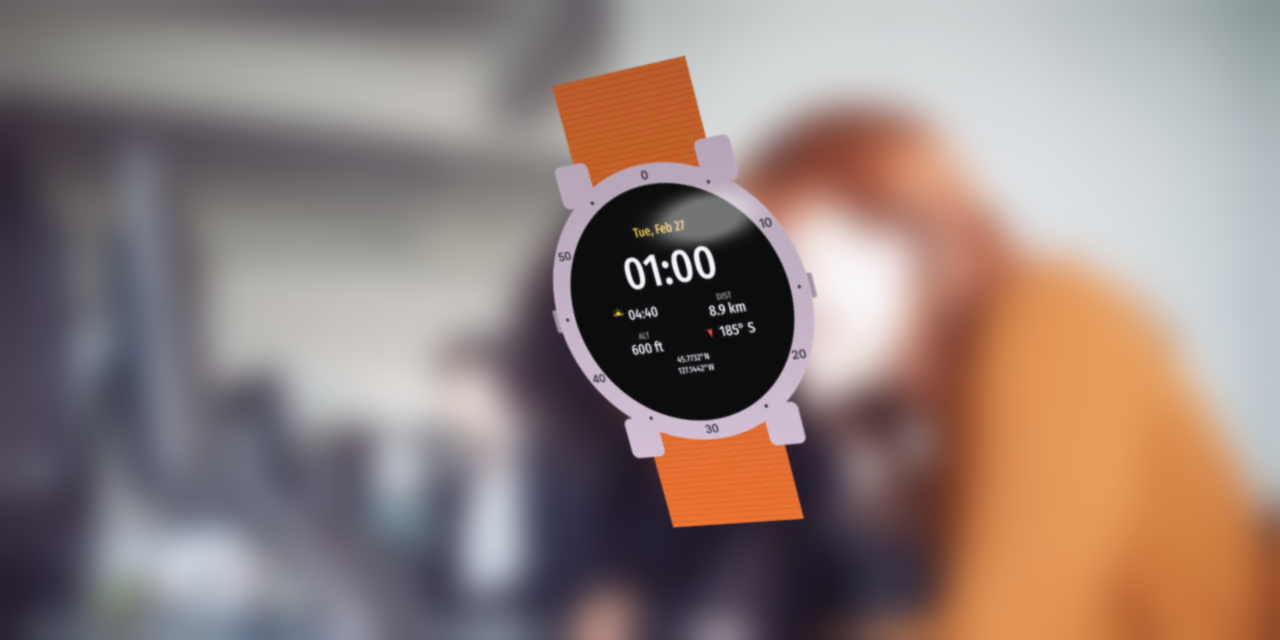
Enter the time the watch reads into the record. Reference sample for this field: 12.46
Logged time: 1.00
